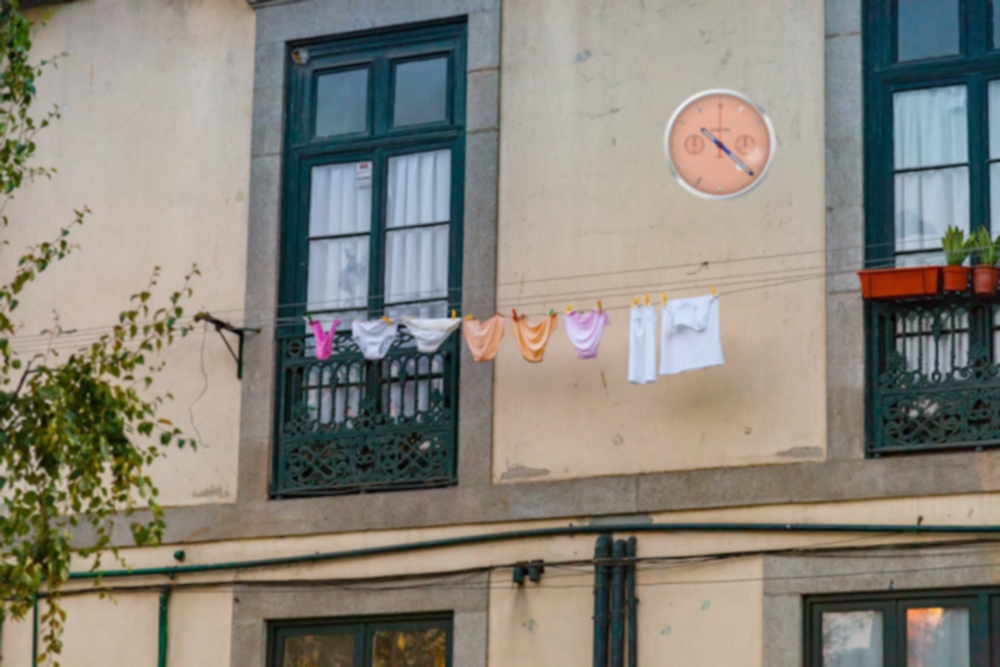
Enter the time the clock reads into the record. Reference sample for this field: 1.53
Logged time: 10.22
